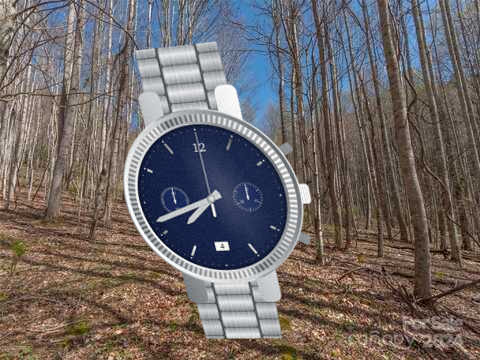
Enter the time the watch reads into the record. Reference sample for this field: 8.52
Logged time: 7.42
